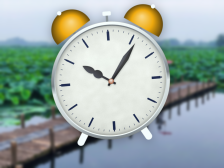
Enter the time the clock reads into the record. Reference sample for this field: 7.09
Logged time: 10.06
